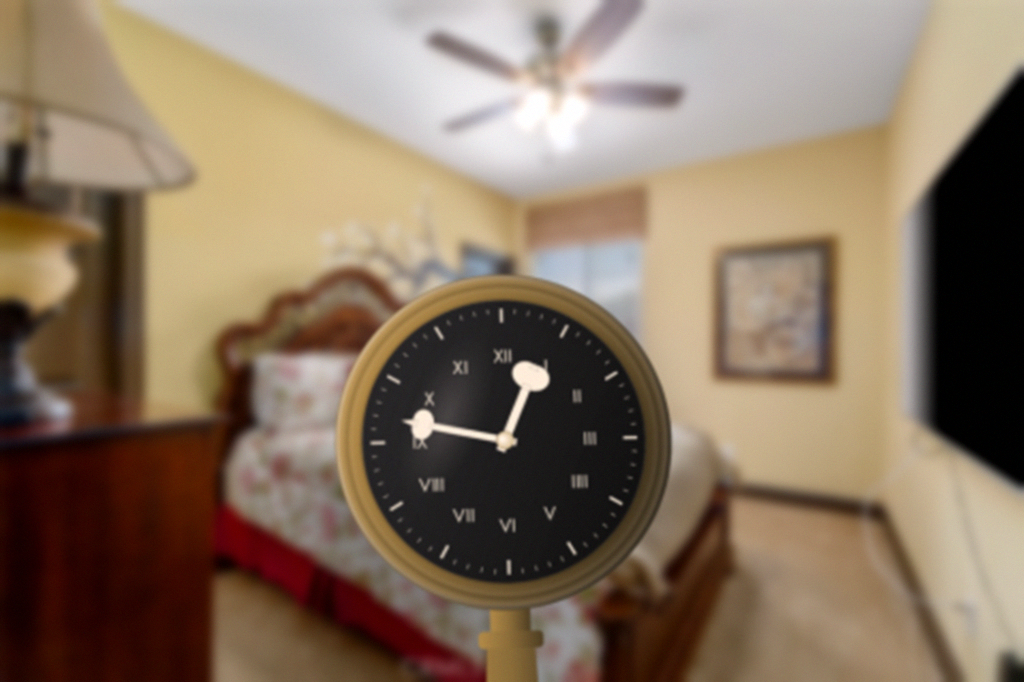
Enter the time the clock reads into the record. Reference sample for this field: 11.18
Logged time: 12.47
